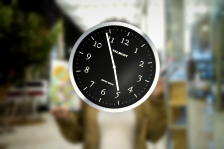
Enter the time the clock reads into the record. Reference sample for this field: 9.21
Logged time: 4.54
